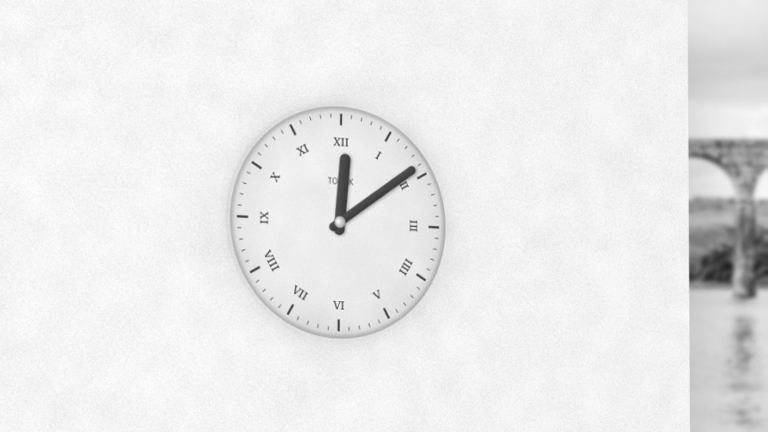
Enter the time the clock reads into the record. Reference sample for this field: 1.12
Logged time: 12.09
